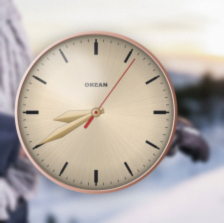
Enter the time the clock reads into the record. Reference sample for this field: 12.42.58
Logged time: 8.40.06
